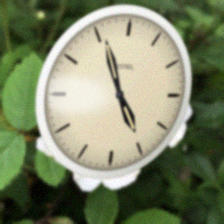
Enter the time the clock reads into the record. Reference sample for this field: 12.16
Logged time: 4.56
